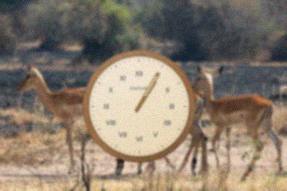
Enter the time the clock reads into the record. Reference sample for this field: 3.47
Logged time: 1.05
